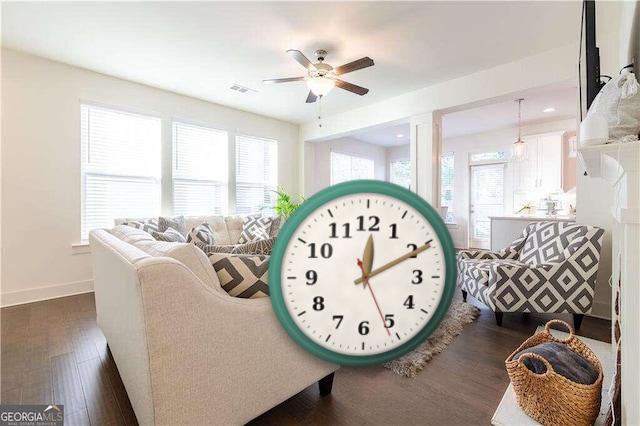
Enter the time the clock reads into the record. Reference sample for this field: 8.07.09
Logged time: 12.10.26
